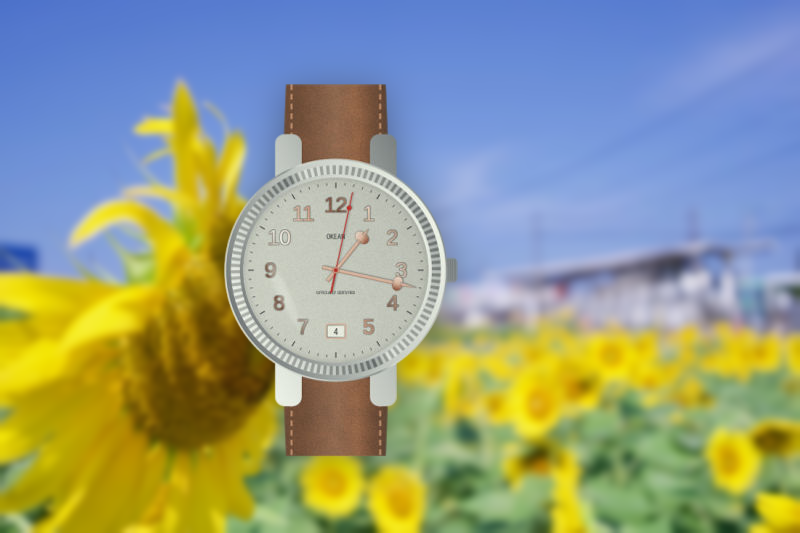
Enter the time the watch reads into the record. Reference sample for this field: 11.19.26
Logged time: 1.17.02
